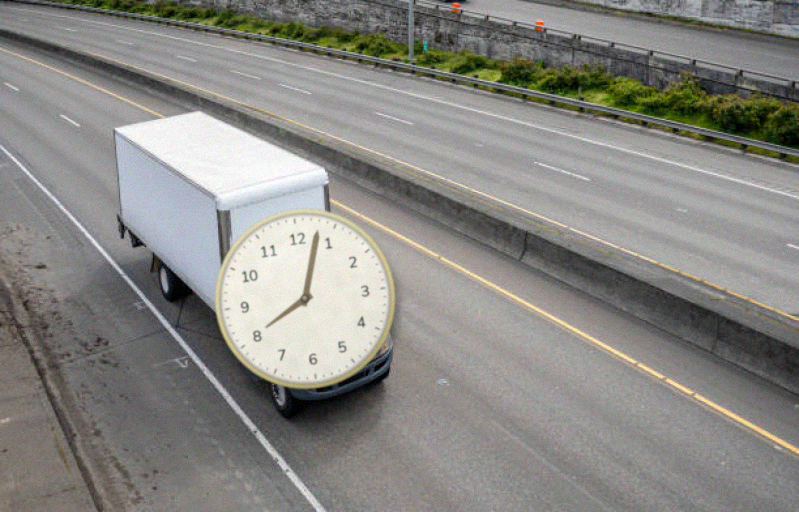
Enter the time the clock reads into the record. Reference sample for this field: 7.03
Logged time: 8.03
